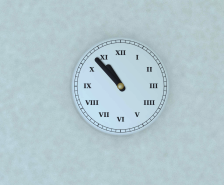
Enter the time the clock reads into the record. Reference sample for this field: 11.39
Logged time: 10.53
